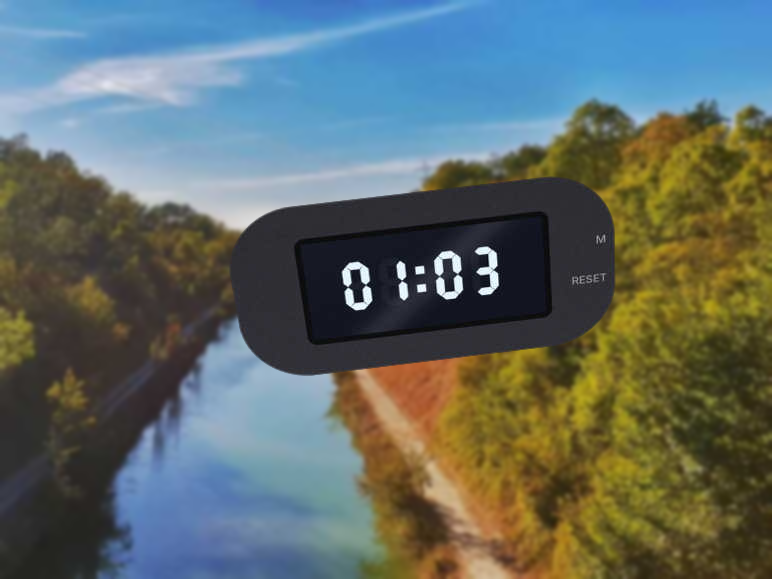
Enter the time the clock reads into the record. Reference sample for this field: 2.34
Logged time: 1.03
